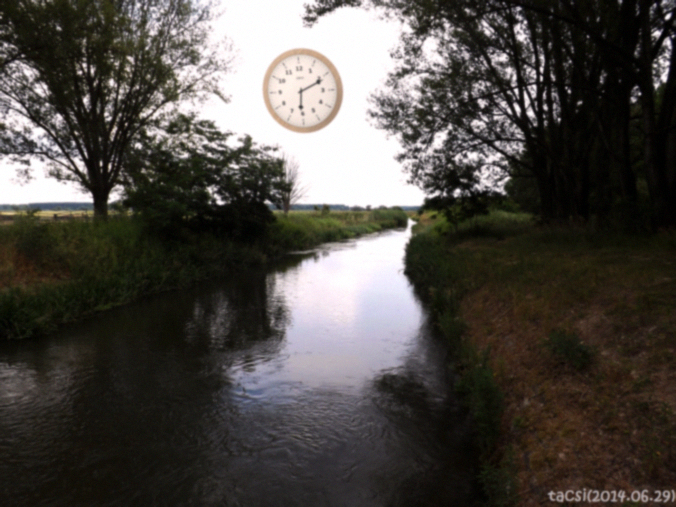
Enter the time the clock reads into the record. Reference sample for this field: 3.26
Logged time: 6.11
